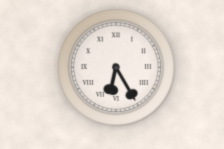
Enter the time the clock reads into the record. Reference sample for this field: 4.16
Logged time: 6.25
